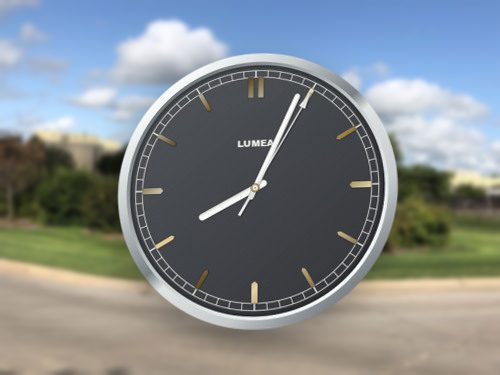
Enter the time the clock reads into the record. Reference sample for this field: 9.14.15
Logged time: 8.04.05
